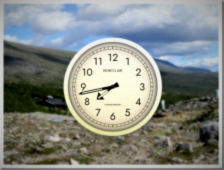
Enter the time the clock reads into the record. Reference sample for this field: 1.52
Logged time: 7.43
